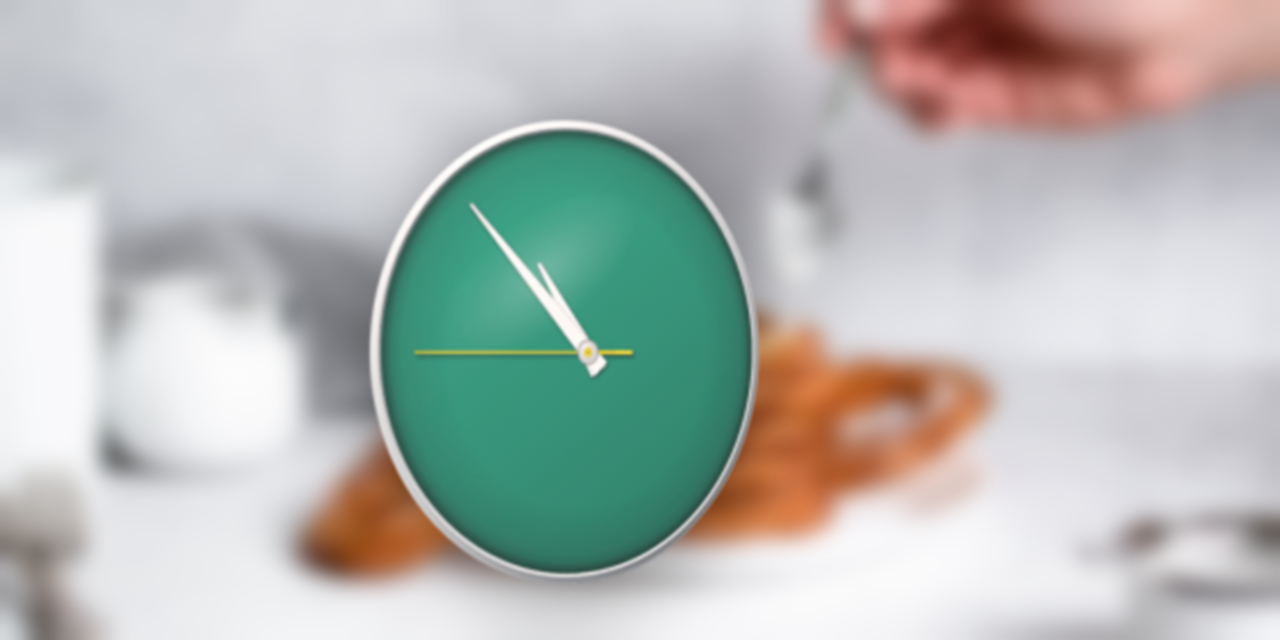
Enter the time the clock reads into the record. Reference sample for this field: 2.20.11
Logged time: 10.52.45
